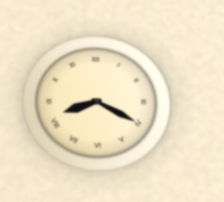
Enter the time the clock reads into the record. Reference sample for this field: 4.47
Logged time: 8.20
